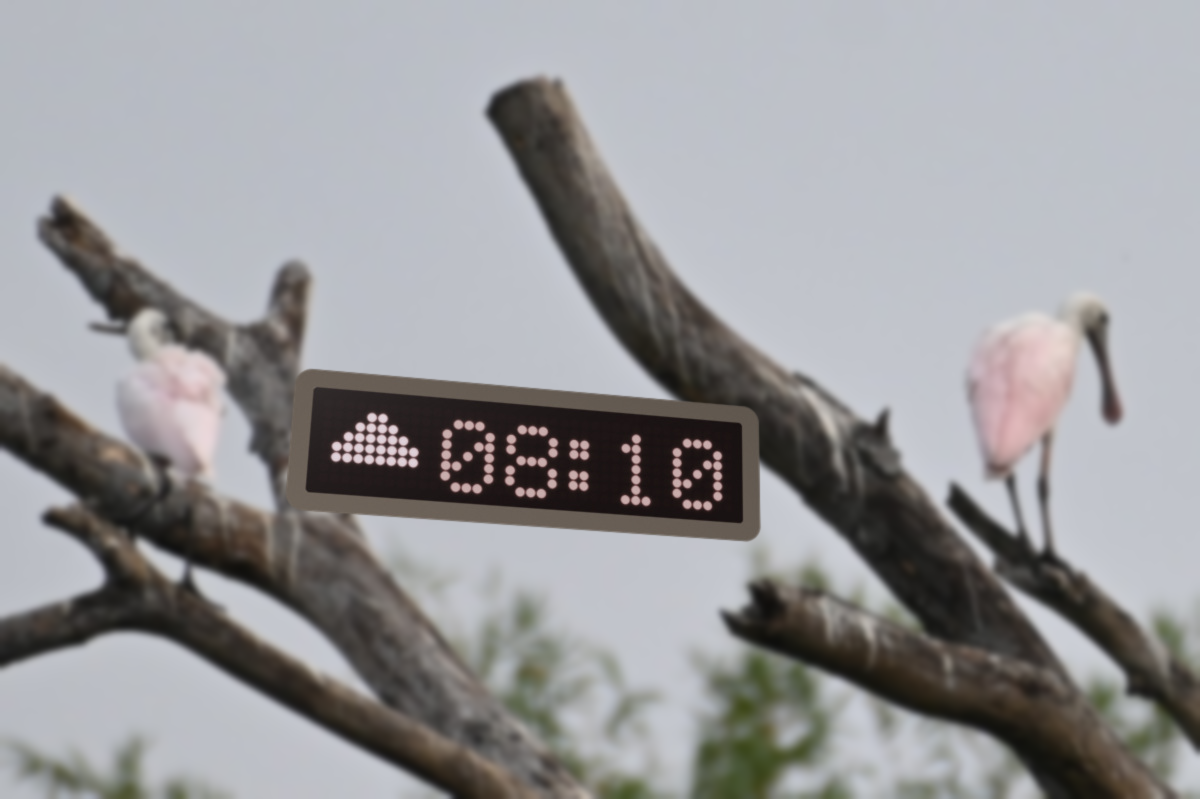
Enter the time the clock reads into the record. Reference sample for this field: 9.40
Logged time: 8.10
